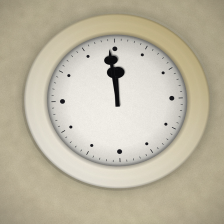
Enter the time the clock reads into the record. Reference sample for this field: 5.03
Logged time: 11.59
